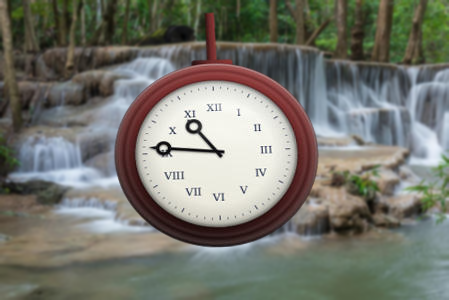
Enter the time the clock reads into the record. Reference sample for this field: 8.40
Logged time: 10.46
